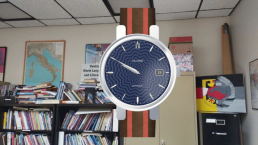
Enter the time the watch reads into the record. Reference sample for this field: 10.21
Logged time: 9.50
